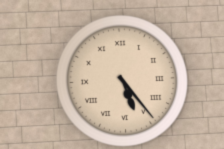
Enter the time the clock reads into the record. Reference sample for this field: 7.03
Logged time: 5.24
